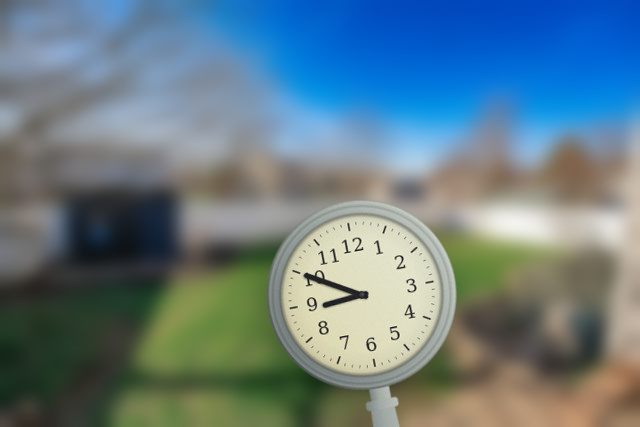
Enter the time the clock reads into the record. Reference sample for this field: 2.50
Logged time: 8.50
